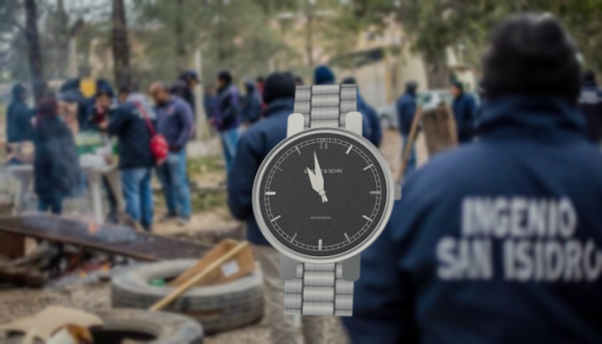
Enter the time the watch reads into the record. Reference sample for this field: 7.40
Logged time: 10.58
